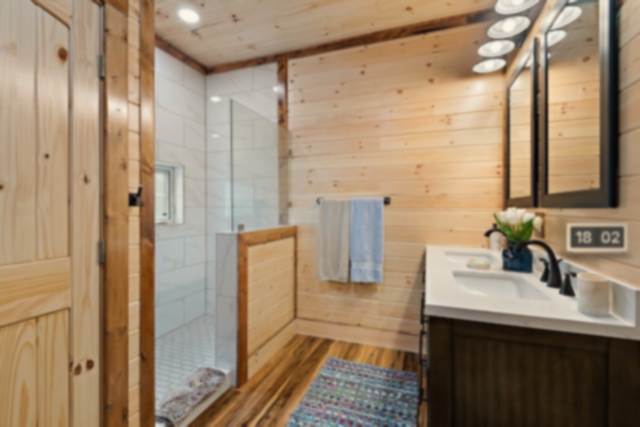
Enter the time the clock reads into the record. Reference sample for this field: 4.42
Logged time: 18.02
